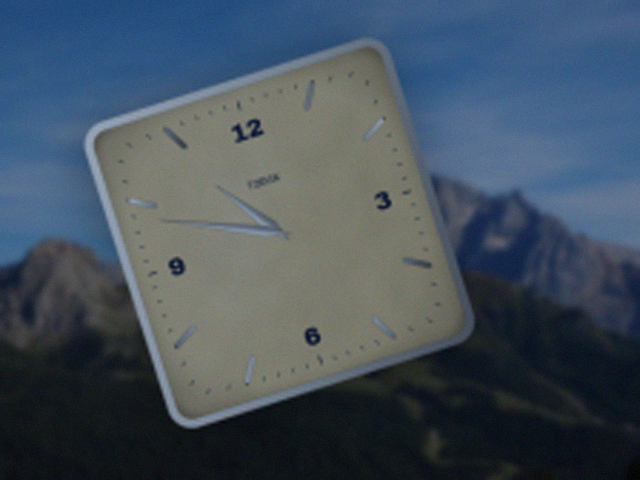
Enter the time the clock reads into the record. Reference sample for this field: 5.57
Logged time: 10.49
